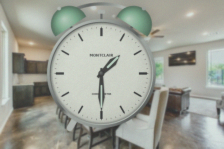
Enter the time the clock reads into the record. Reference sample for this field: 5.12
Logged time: 1.30
